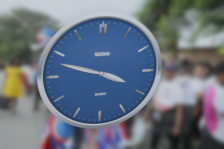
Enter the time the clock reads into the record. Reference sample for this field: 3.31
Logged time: 3.48
